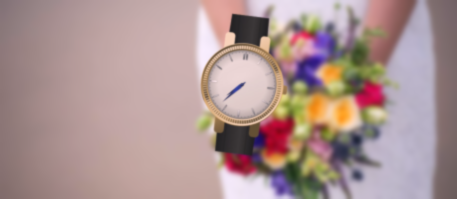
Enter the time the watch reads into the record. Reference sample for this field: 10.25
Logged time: 7.37
